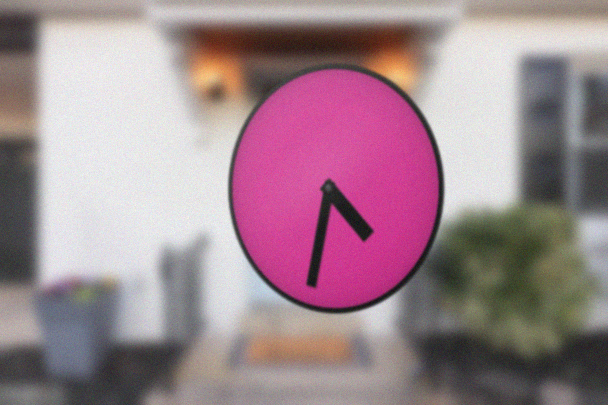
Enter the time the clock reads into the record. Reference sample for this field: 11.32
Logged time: 4.32
